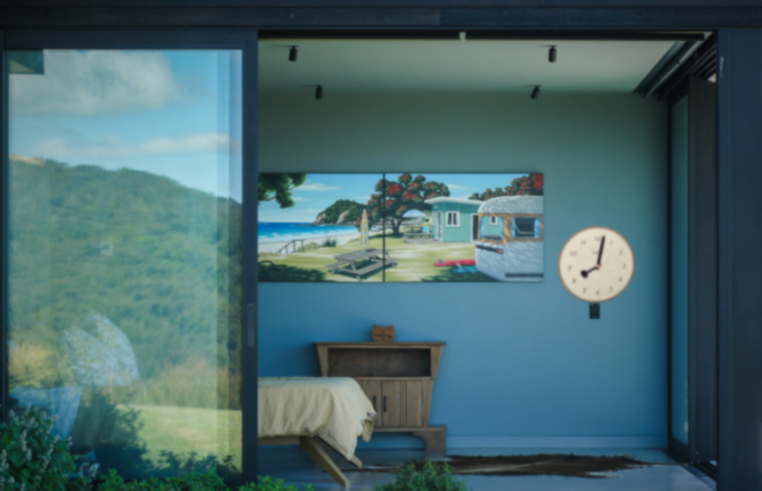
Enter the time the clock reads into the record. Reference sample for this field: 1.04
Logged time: 8.02
